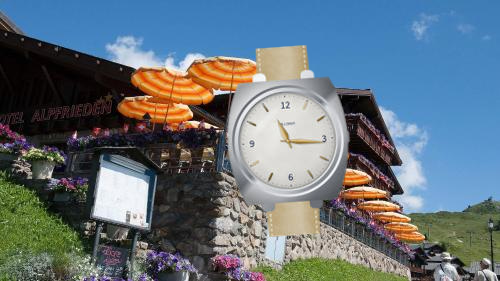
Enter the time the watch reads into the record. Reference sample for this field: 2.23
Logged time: 11.16
